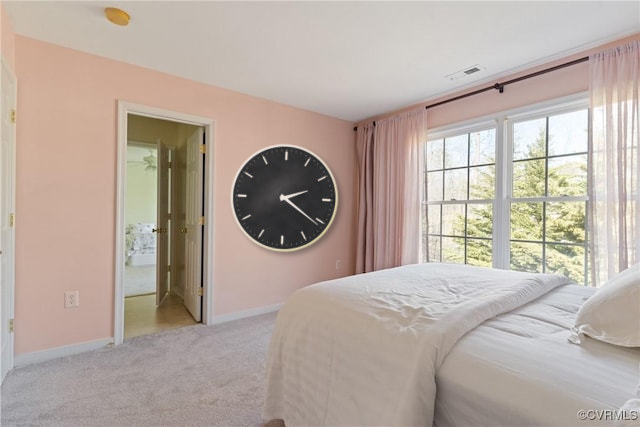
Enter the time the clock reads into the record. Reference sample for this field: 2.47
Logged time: 2.21
